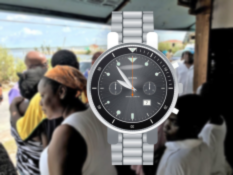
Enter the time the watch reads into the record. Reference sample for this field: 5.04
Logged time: 9.54
